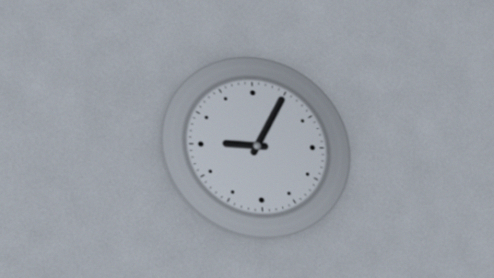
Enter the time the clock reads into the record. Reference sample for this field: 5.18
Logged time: 9.05
